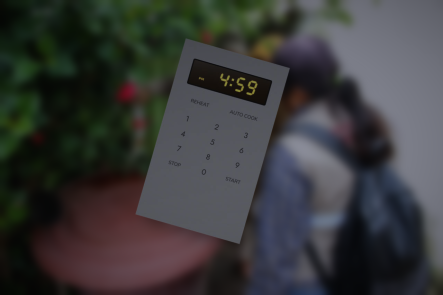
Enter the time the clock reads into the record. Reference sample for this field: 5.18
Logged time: 4.59
